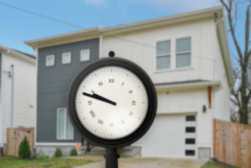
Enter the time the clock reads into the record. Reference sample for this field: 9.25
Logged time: 9.48
